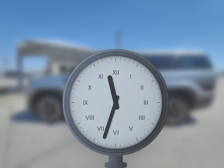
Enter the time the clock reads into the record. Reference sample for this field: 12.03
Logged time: 11.33
